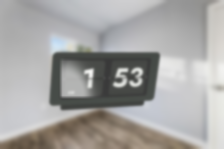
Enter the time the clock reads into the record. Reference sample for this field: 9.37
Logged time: 1.53
